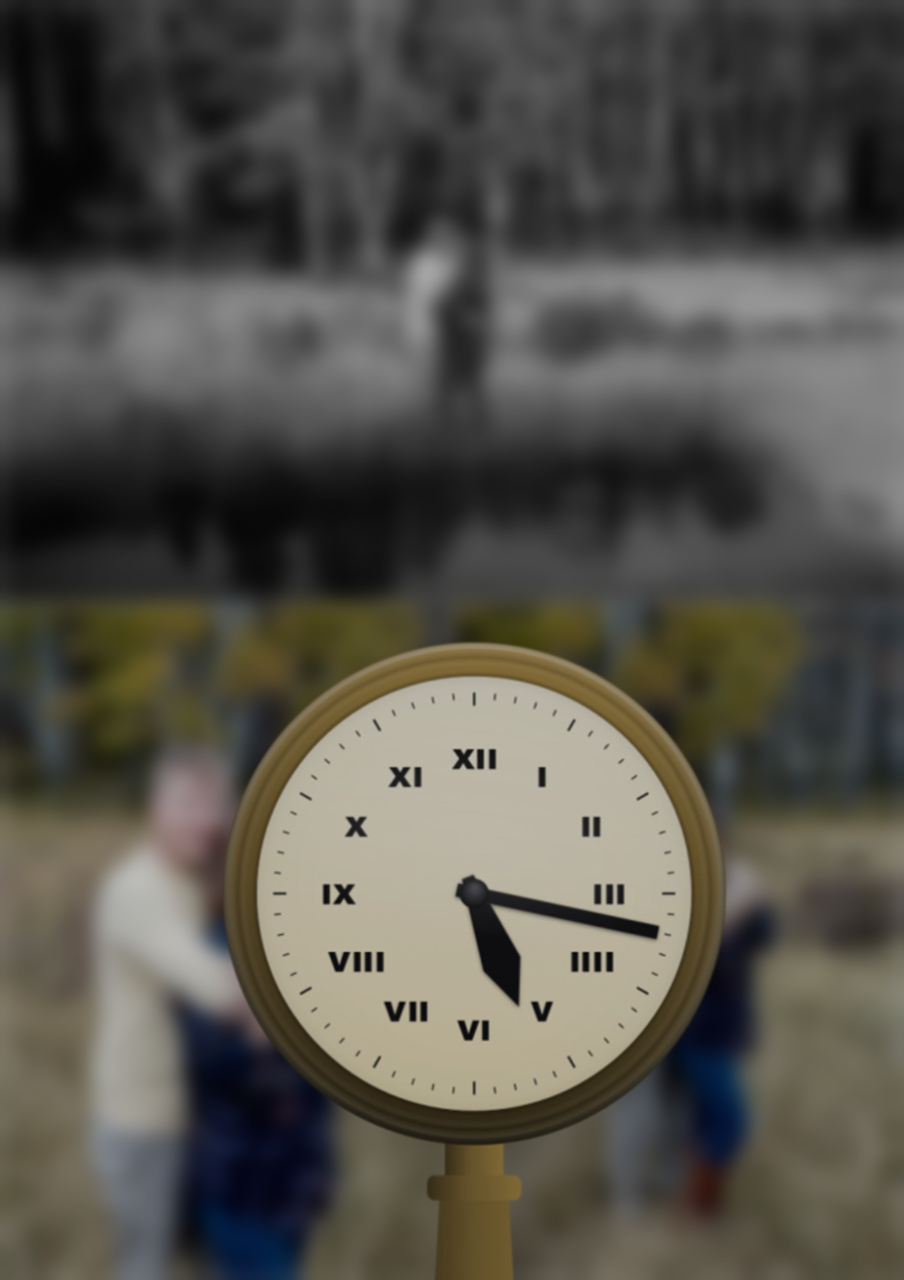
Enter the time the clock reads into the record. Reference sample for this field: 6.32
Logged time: 5.17
